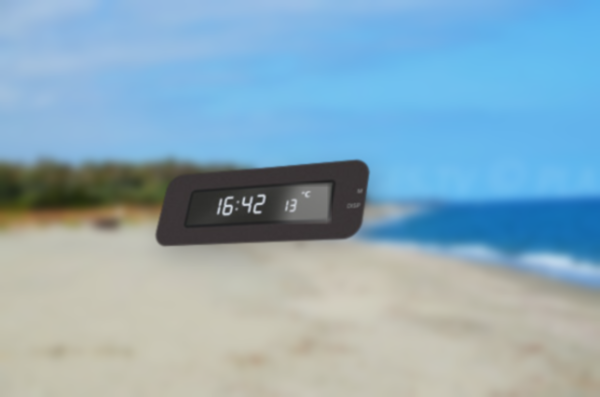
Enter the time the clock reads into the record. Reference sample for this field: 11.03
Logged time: 16.42
